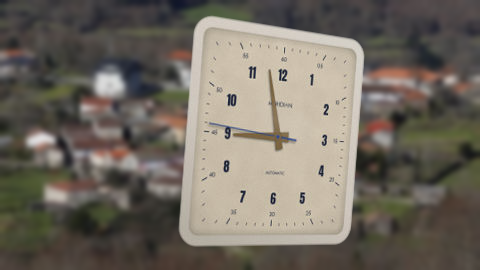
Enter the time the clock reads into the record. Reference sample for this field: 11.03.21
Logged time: 8.57.46
